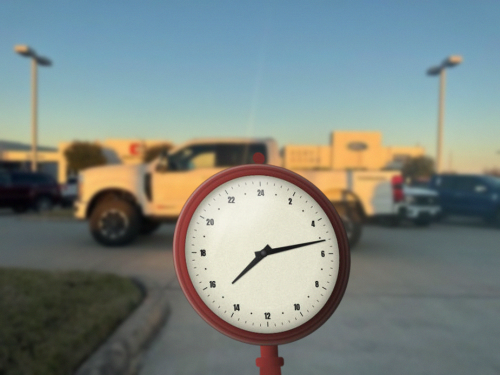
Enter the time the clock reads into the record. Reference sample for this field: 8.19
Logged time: 15.13
